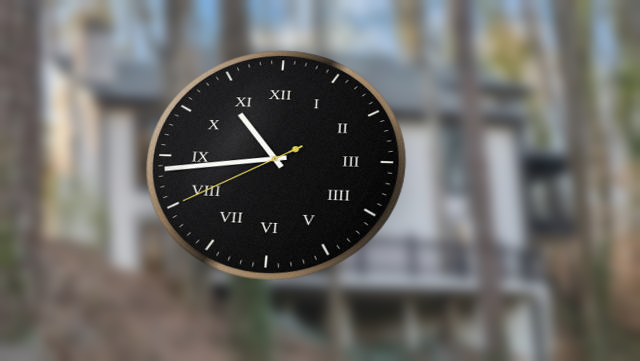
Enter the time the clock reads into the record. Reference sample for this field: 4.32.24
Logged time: 10.43.40
